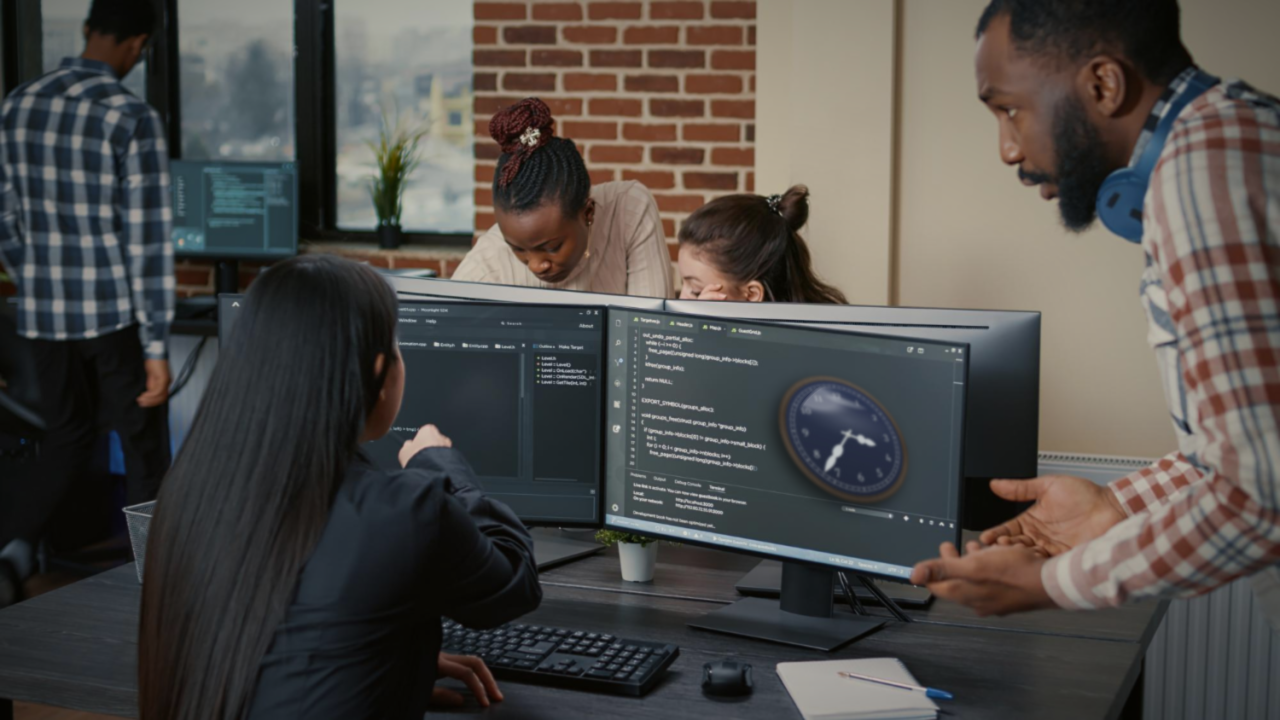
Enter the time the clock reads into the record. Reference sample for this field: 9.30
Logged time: 3.37
